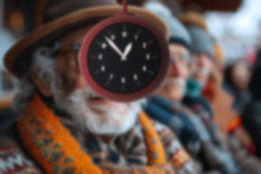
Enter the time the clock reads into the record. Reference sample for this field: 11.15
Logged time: 12.53
